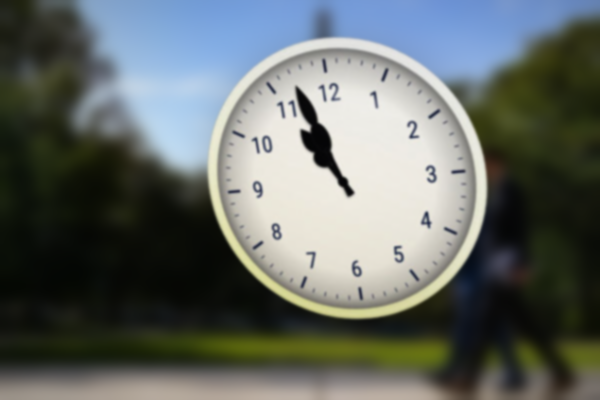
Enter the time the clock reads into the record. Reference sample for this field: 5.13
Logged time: 10.57
